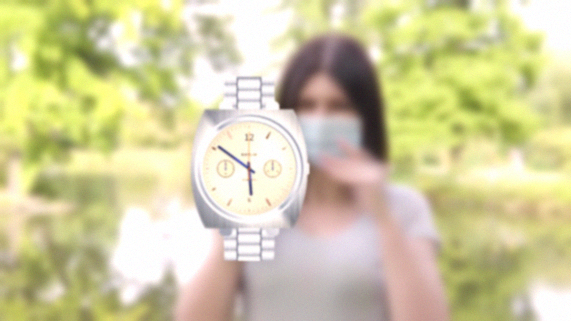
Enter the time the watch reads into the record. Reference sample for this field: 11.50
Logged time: 5.51
